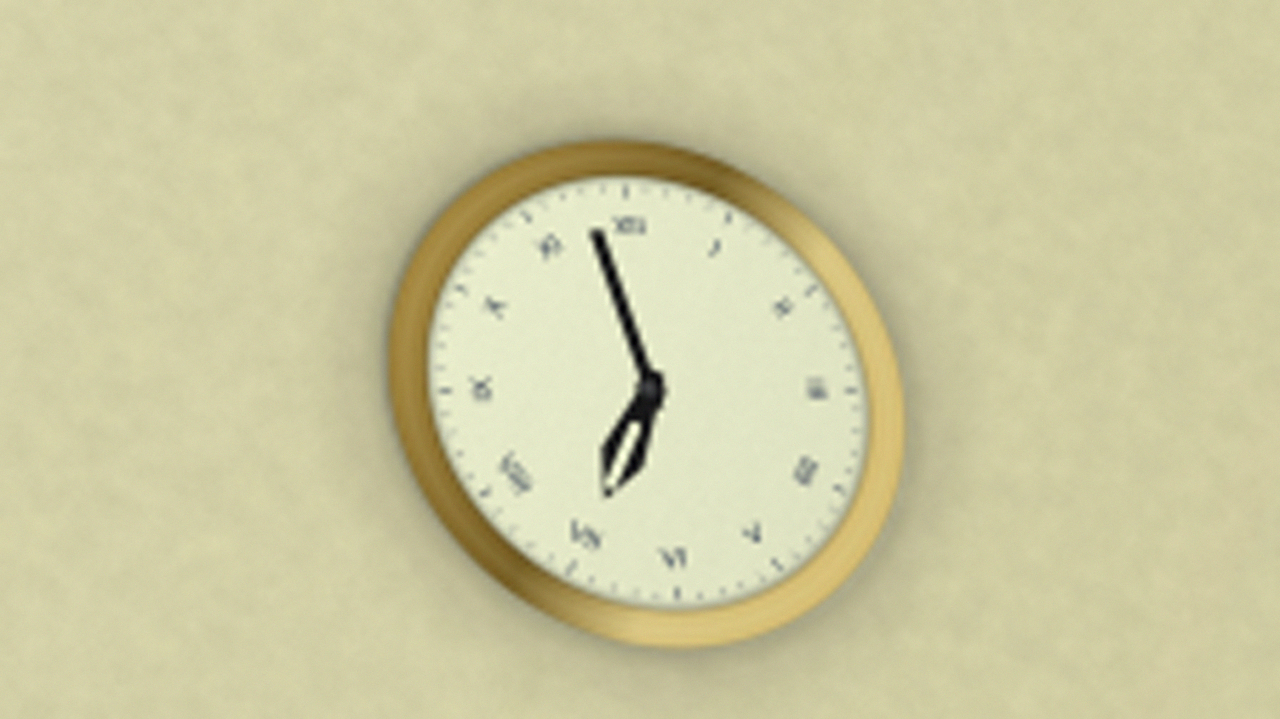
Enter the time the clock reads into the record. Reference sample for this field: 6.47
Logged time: 6.58
